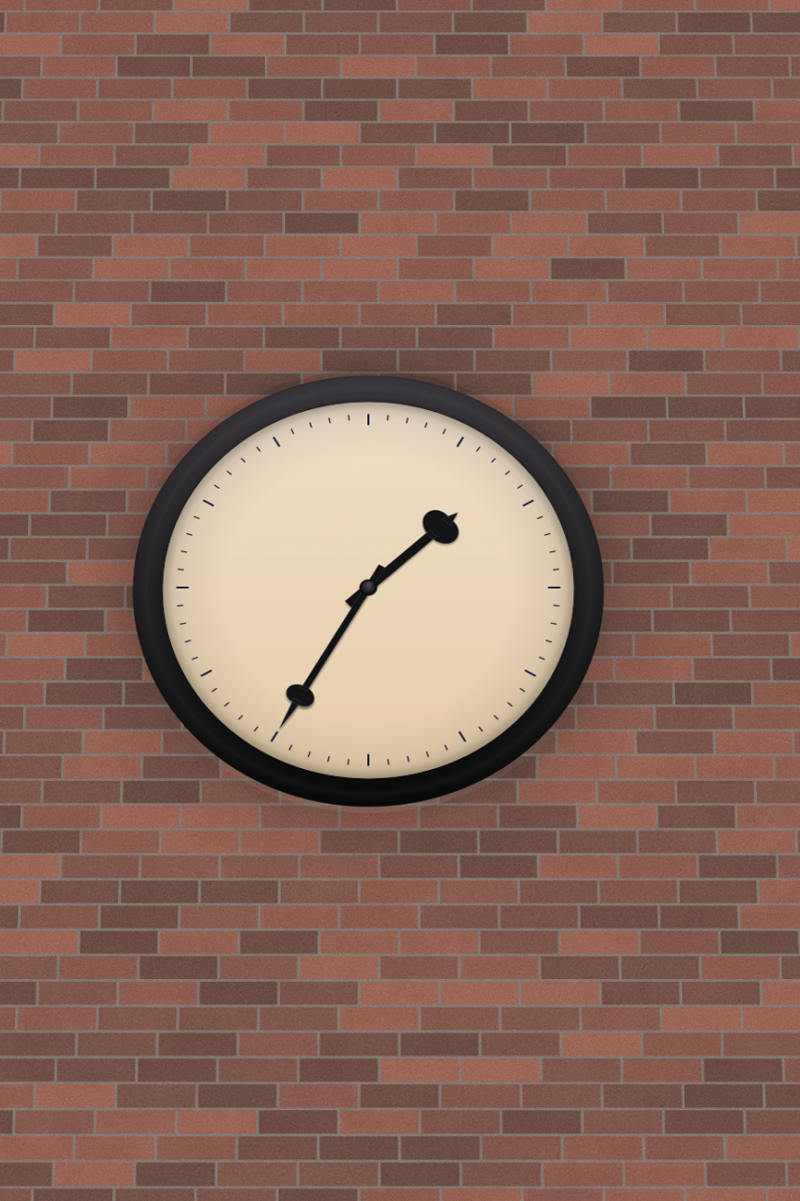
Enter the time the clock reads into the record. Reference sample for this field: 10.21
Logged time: 1.35
